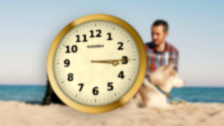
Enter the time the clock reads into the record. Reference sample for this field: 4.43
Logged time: 3.15
